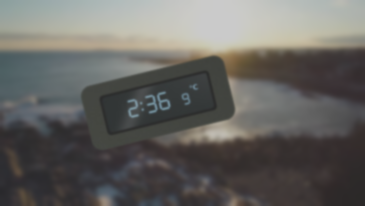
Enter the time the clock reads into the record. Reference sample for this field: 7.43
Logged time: 2.36
